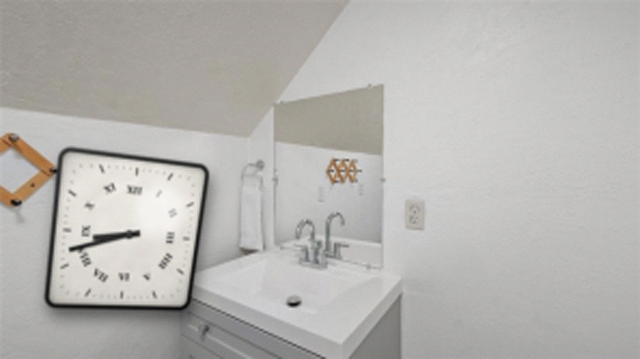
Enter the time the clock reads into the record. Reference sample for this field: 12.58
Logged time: 8.42
